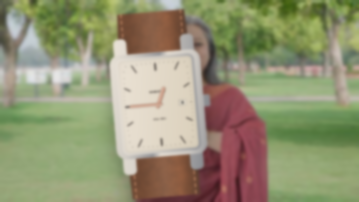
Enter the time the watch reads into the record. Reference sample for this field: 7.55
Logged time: 12.45
